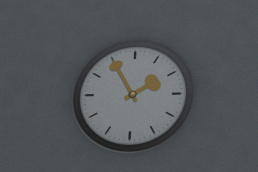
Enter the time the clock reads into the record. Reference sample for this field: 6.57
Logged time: 1.55
